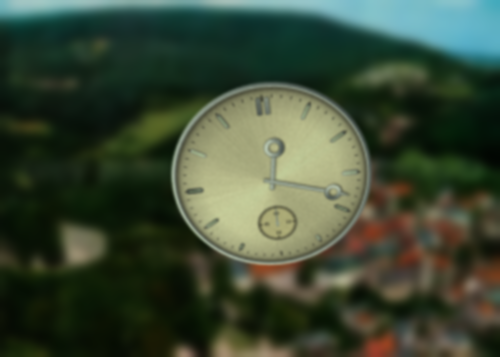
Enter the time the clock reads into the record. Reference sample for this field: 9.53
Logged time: 12.18
